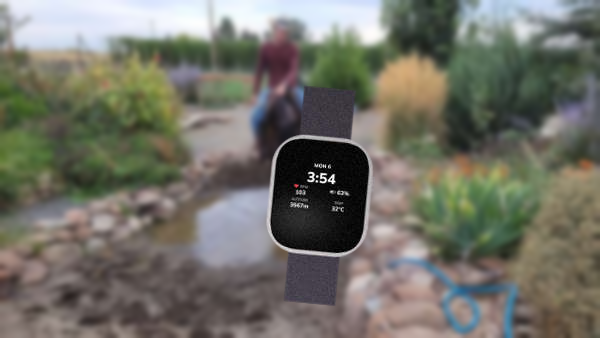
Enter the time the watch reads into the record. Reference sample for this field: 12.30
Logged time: 3.54
